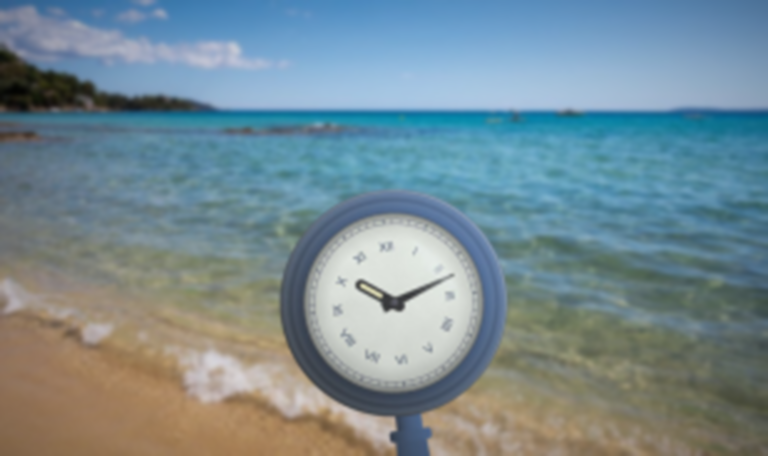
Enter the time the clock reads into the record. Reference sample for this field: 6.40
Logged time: 10.12
